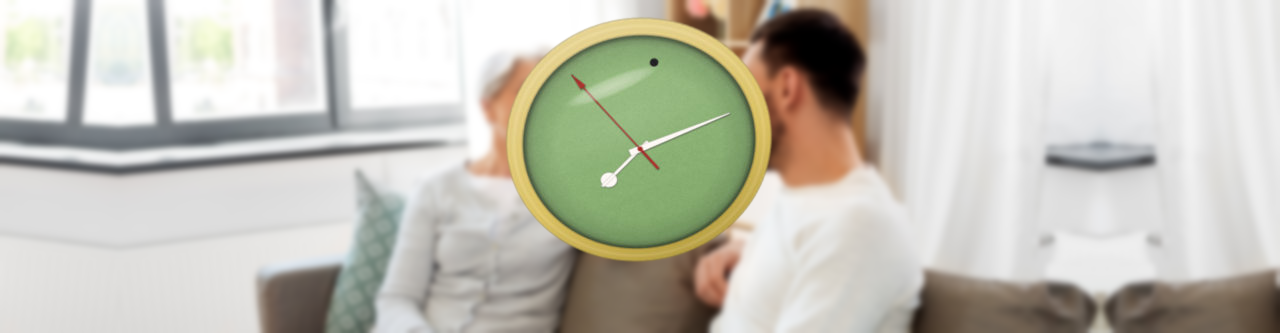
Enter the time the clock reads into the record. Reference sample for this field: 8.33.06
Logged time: 7.09.52
